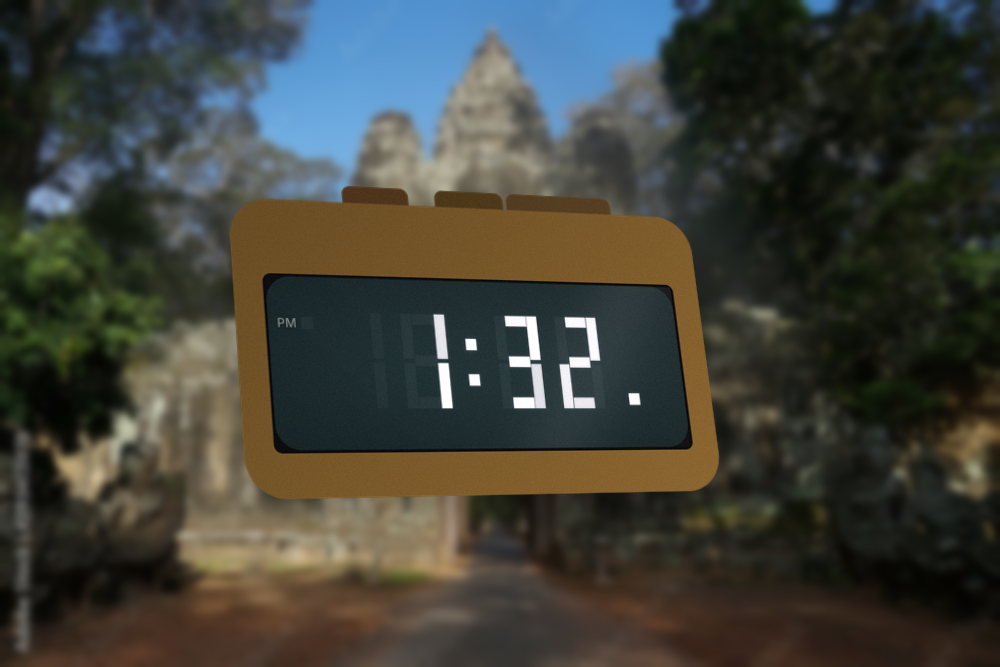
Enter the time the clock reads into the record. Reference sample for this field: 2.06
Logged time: 1.32
